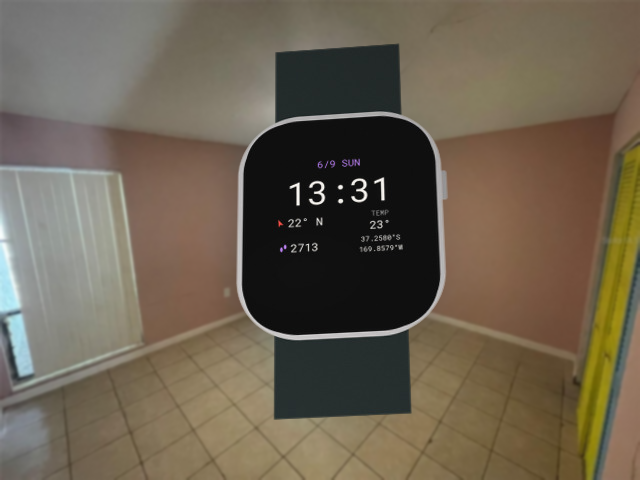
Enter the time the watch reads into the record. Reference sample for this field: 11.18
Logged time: 13.31
